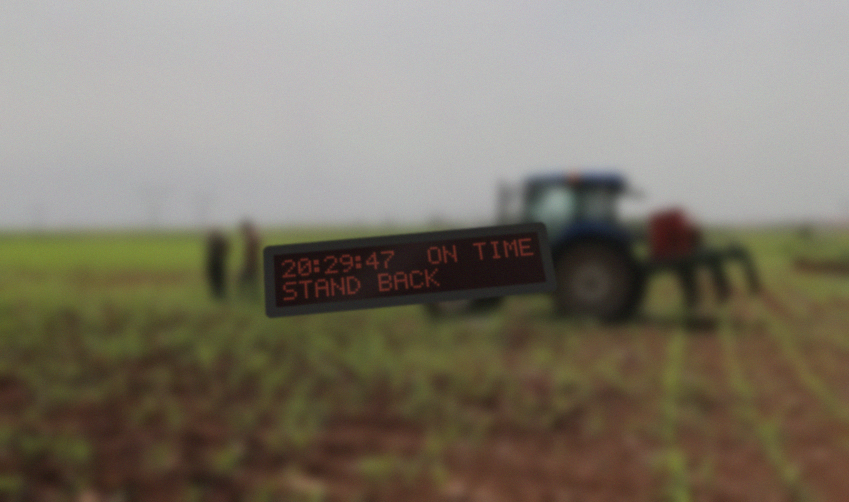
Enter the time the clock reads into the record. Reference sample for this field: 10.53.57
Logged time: 20.29.47
